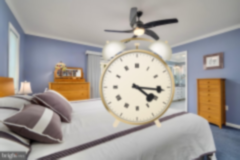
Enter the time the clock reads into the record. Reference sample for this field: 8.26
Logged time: 4.16
